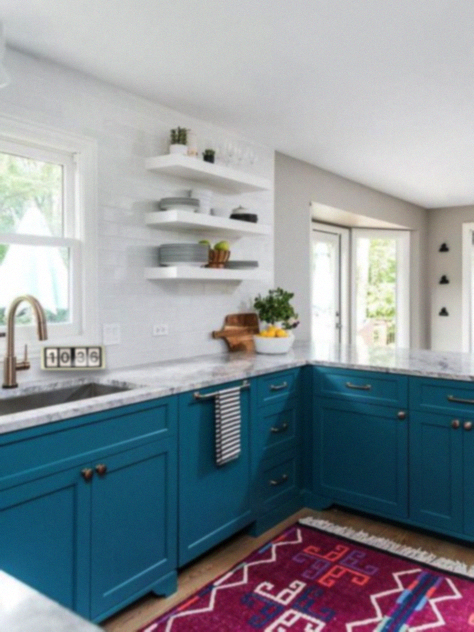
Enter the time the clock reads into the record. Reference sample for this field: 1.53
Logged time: 10.36
